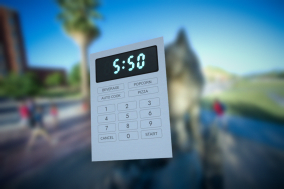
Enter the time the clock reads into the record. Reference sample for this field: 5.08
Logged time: 5.50
